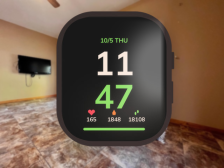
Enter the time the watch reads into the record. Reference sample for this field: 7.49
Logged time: 11.47
